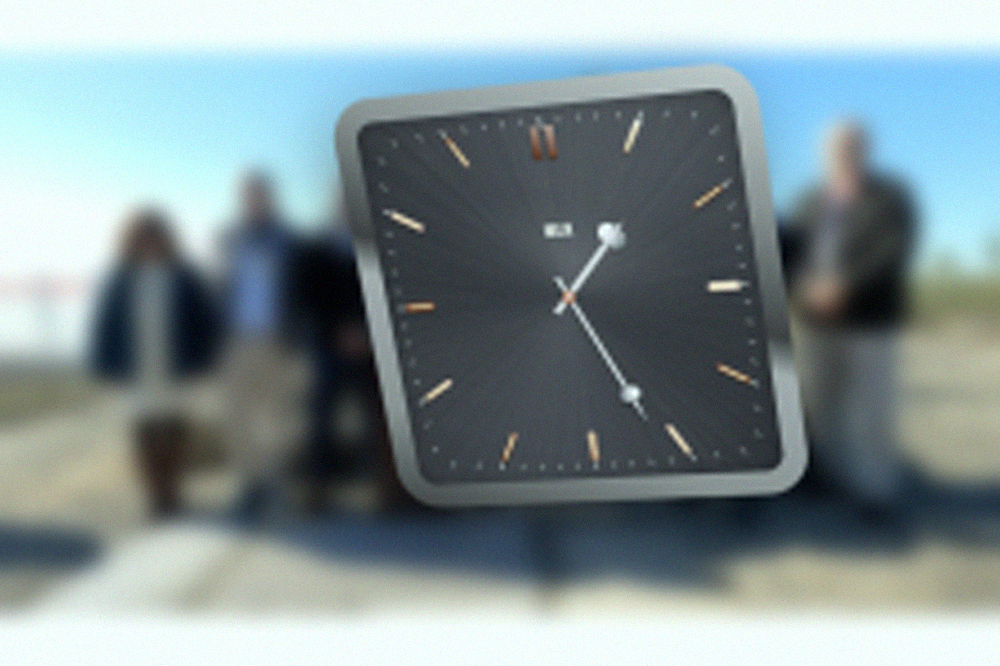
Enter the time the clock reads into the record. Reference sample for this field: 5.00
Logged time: 1.26
